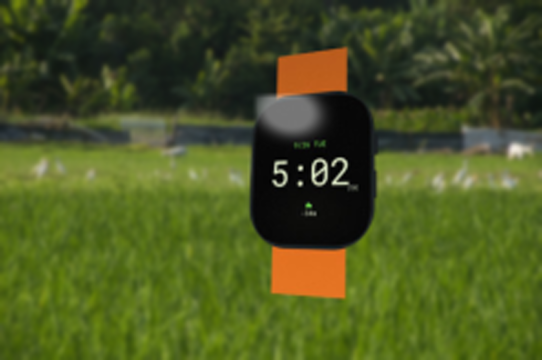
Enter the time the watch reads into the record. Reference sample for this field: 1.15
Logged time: 5.02
